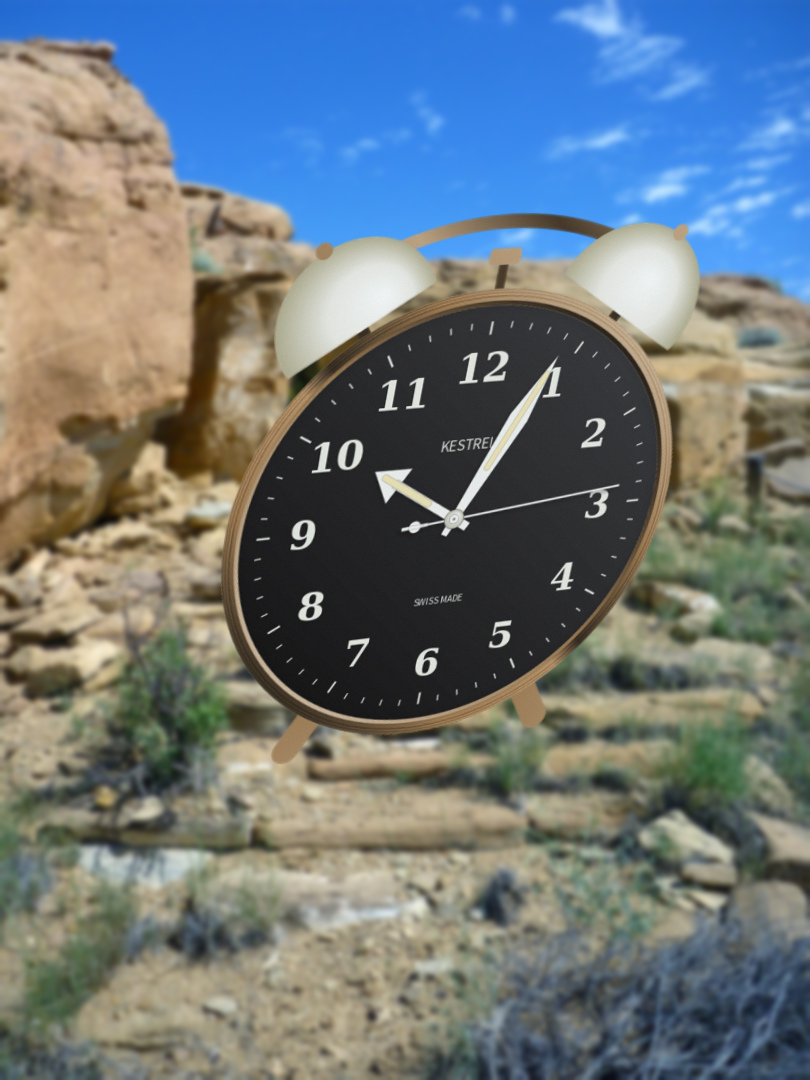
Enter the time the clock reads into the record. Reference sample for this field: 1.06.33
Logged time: 10.04.14
